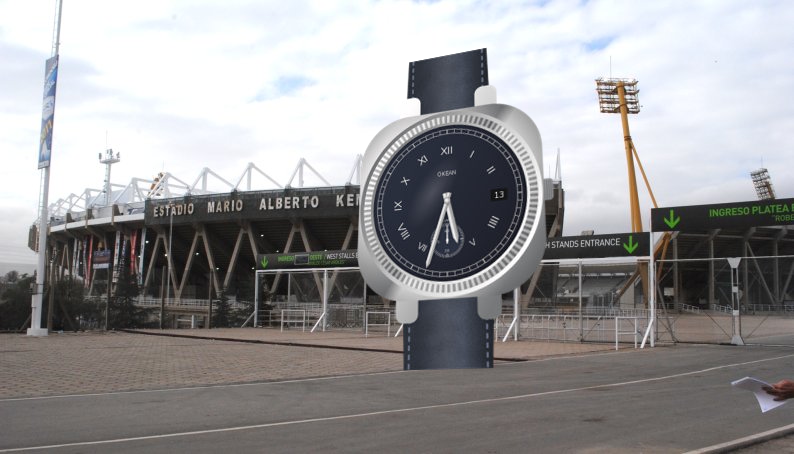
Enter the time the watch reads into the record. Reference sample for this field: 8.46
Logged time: 5.33
